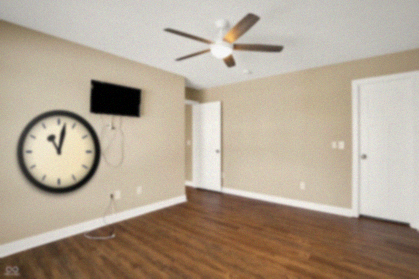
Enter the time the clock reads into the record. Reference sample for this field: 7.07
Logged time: 11.02
